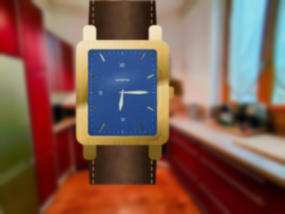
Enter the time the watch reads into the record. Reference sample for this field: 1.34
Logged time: 6.15
